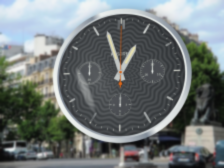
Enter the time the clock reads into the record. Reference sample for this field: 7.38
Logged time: 12.57
